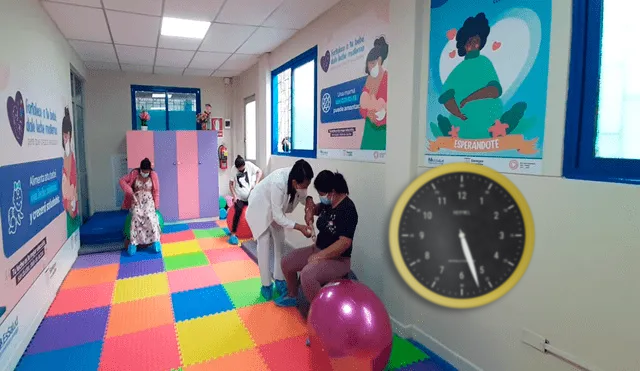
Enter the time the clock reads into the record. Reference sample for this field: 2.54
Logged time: 5.27
